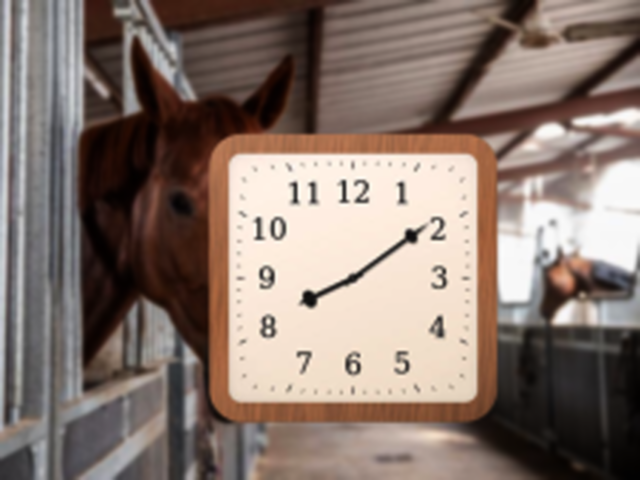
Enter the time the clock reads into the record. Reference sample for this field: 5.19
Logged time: 8.09
